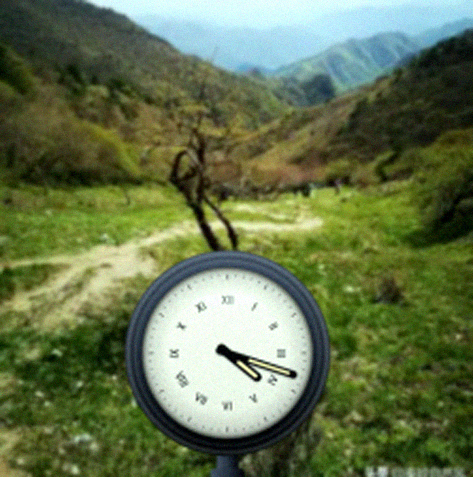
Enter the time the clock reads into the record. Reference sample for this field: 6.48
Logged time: 4.18
